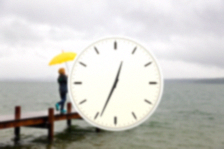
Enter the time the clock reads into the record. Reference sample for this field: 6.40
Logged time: 12.34
